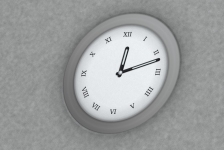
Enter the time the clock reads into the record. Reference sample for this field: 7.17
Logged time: 12.12
